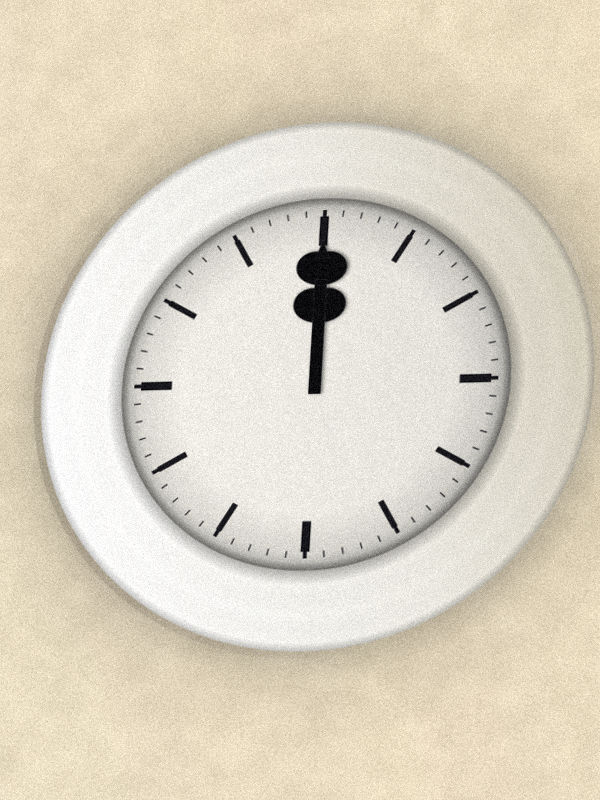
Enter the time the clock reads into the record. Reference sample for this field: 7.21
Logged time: 12.00
